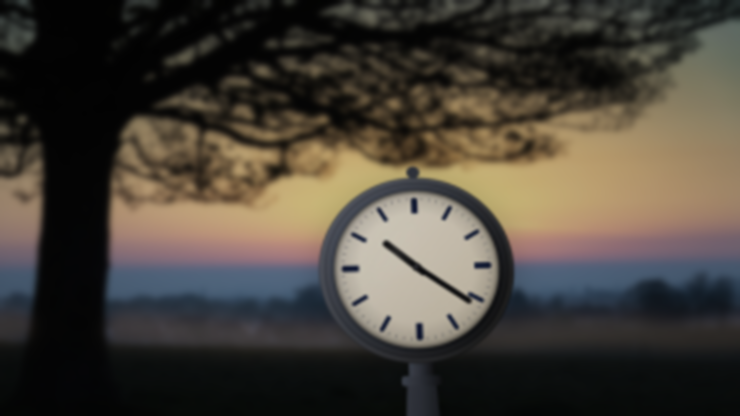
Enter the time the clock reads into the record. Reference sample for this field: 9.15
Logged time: 10.21
